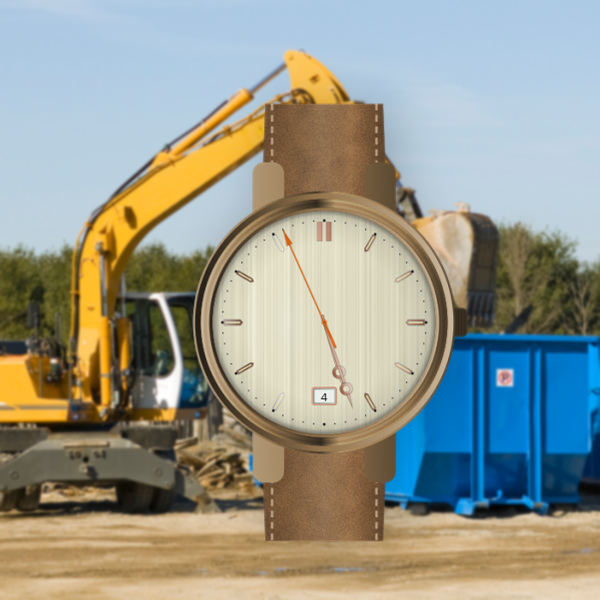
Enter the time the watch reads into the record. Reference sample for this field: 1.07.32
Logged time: 5.26.56
